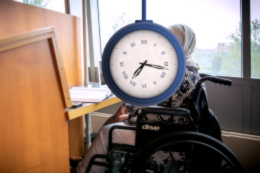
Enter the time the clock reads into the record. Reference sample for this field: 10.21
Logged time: 7.17
